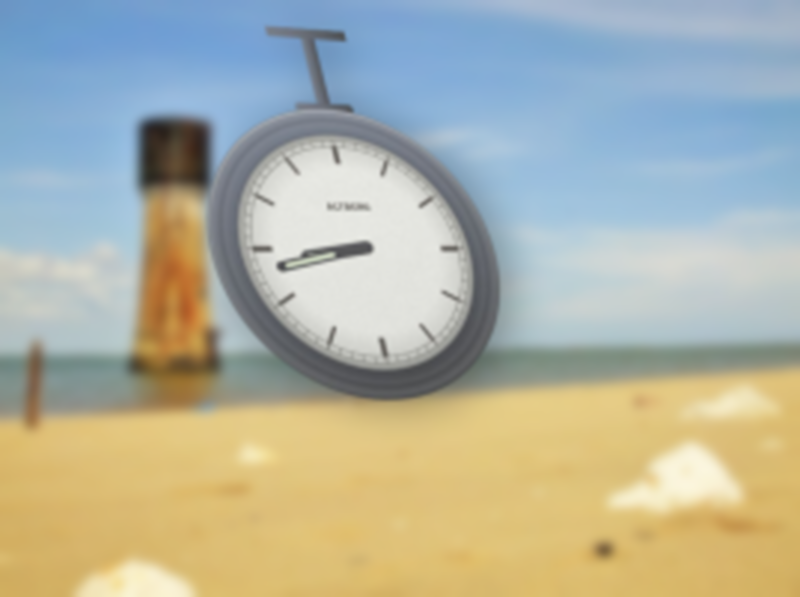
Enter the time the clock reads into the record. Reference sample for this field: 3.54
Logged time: 8.43
